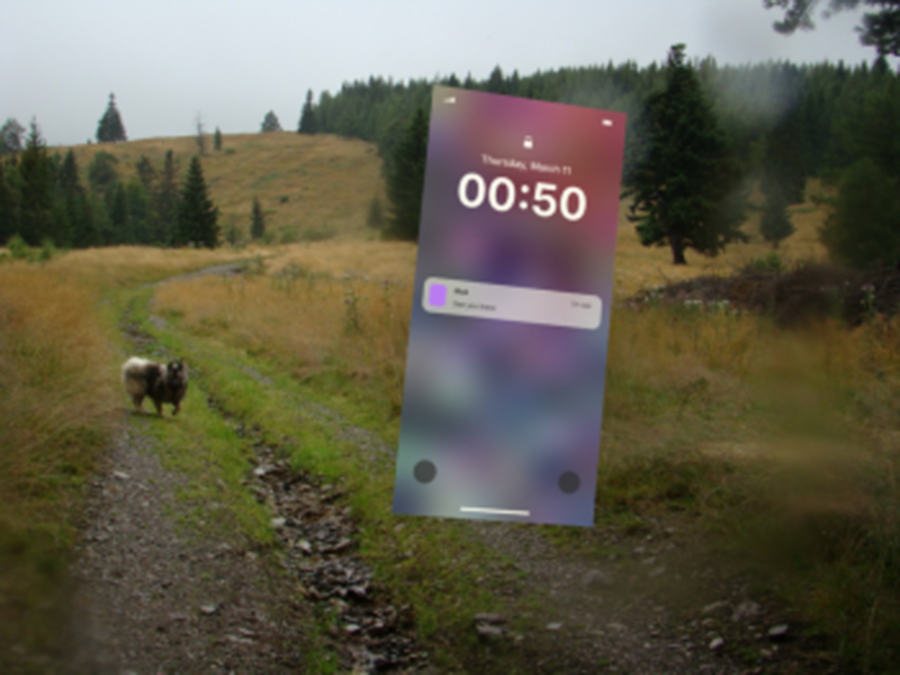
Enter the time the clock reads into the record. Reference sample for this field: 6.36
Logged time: 0.50
